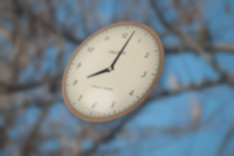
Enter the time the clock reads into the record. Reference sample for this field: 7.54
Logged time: 8.02
